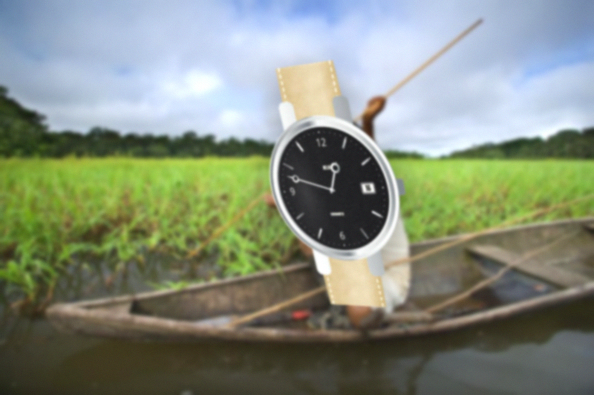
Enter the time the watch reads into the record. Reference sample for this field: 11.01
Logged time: 12.48
